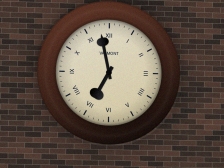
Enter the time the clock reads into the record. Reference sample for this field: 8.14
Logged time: 6.58
